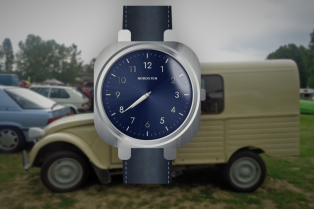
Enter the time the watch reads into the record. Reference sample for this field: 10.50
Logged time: 7.39
